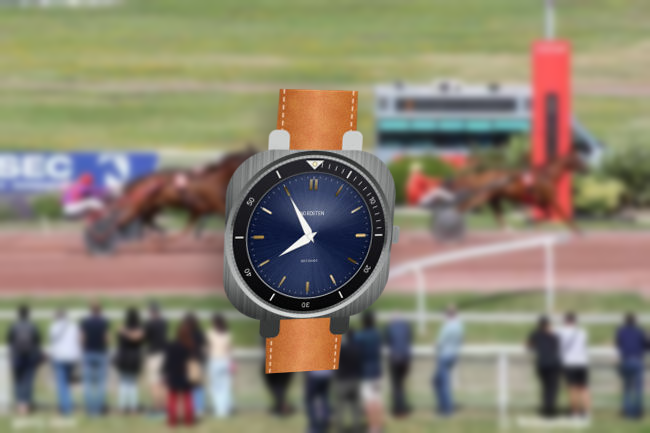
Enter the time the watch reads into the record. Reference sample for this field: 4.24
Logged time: 7.55
